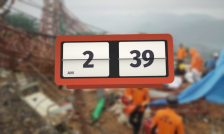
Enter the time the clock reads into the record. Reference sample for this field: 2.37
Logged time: 2.39
